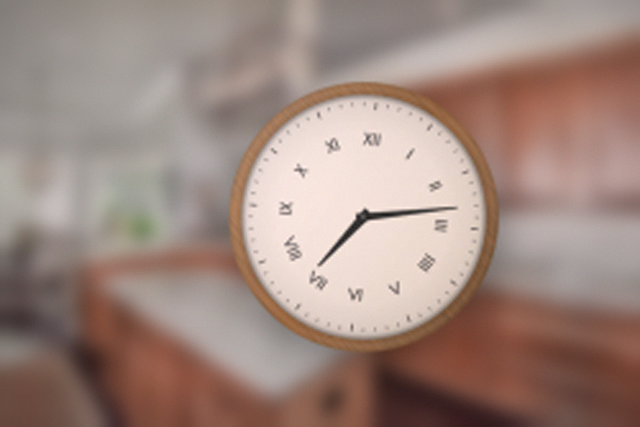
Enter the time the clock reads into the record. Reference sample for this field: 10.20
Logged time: 7.13
